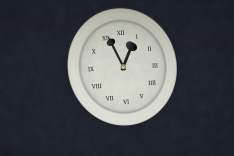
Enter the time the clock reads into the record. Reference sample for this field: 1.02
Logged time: 12.56
